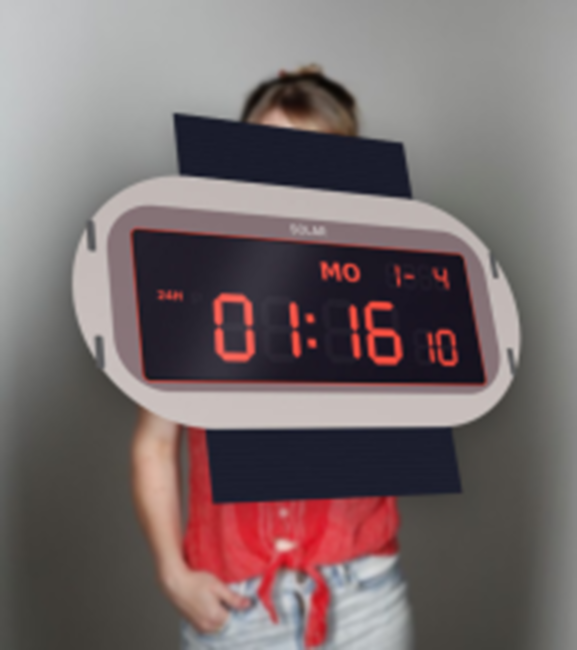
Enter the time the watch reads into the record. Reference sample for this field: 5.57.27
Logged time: 1.16.10
